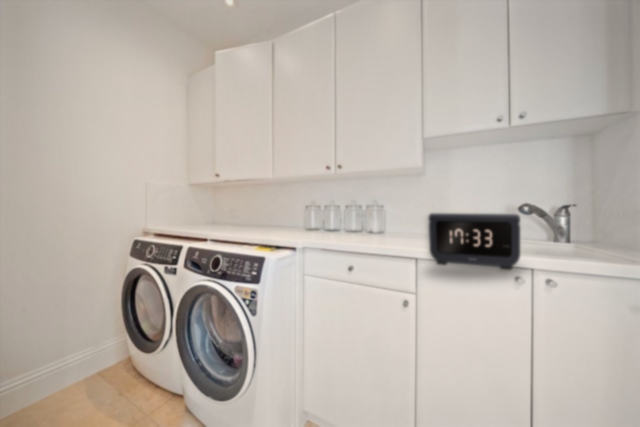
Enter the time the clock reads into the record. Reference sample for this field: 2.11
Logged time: 17.33
